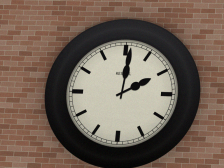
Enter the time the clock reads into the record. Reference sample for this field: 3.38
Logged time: 2.01
